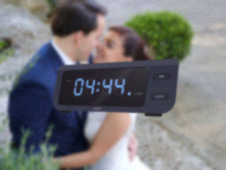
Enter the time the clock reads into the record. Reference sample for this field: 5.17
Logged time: 4.44
